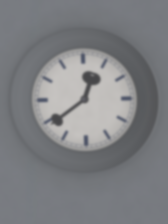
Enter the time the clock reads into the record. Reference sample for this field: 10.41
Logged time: 12.39
